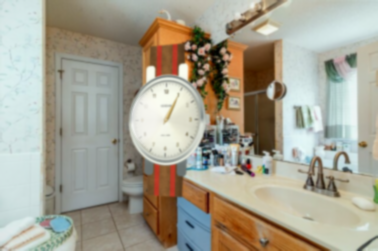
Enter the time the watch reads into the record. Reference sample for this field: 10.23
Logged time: 1.05
